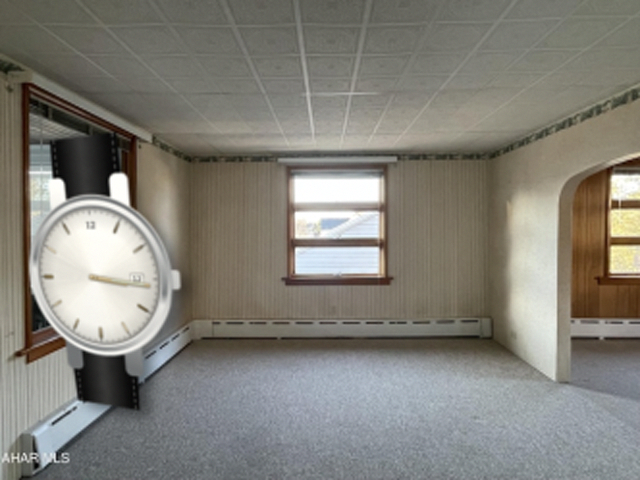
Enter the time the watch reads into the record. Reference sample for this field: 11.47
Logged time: 3.16
